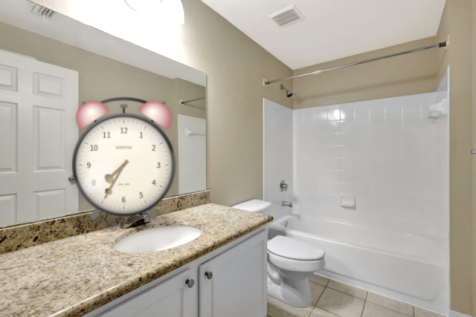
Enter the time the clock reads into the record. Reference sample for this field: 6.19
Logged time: 7.35
